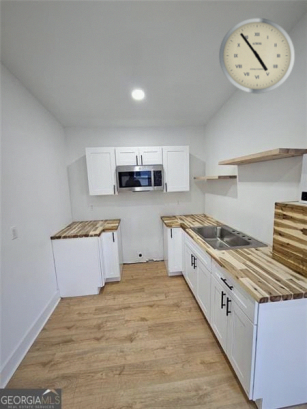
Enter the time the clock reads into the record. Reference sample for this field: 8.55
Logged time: 4.54
